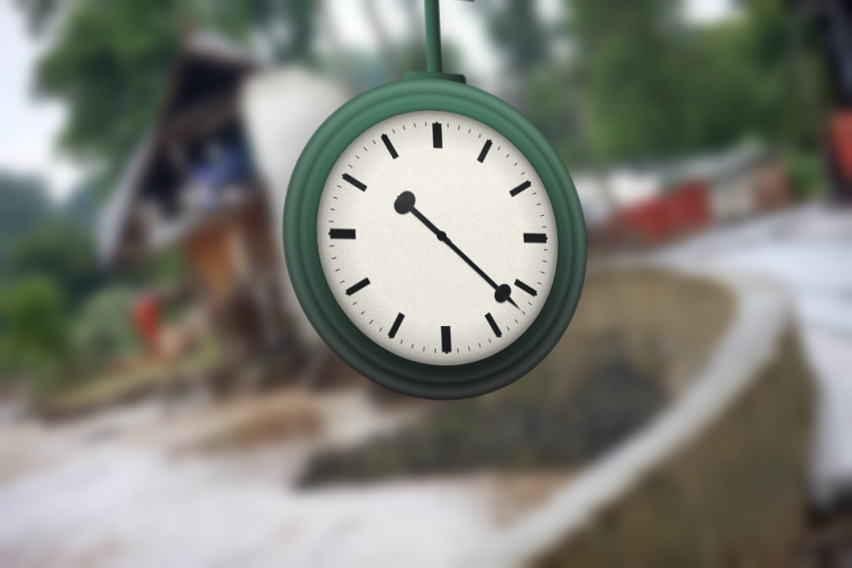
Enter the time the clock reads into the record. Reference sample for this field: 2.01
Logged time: 10.22
